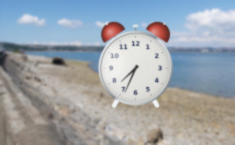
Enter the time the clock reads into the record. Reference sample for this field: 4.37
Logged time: 7.34
